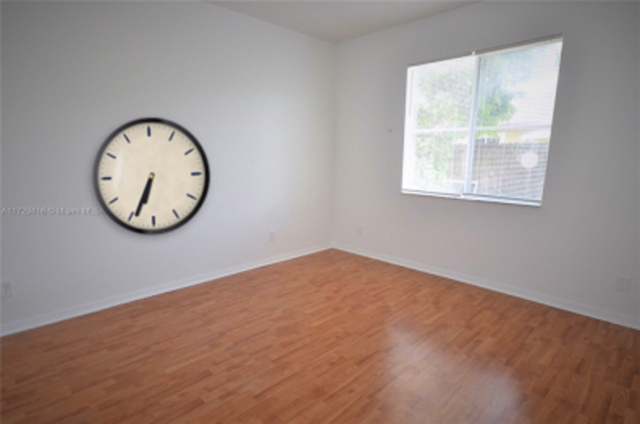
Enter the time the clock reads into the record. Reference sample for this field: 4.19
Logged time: 6.34
